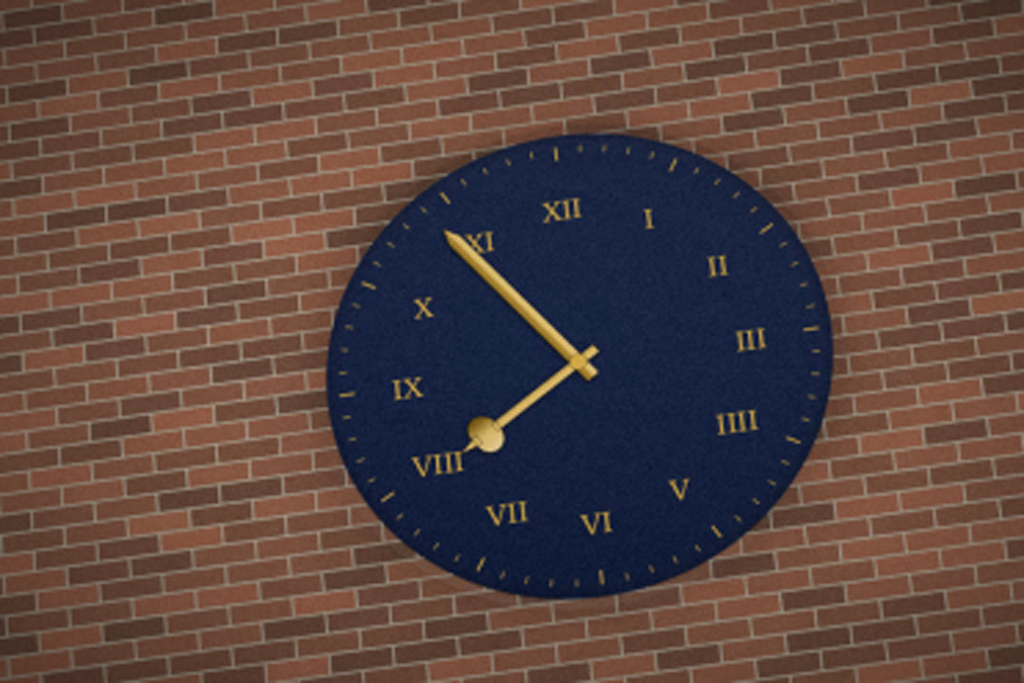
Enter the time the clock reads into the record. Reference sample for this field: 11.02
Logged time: 7.54
